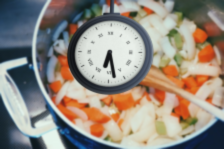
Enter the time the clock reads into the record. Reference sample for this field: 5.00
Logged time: 6.28
